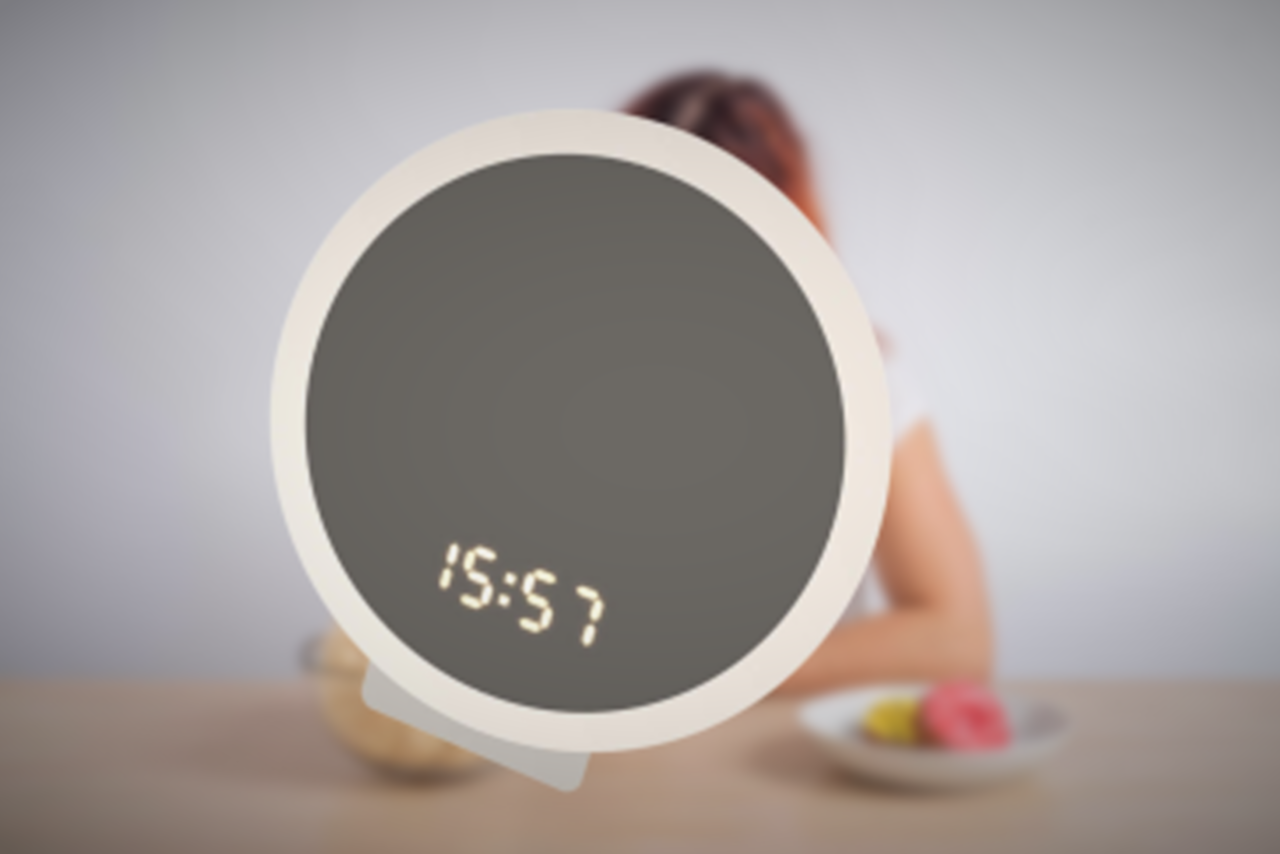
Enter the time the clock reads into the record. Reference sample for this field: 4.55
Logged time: 15.57
